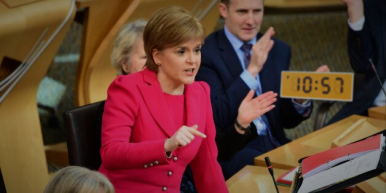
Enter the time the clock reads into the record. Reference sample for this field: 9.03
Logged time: 10.57
